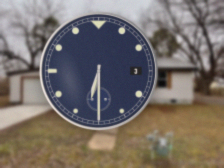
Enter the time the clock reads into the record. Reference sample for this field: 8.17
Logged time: 6.30
